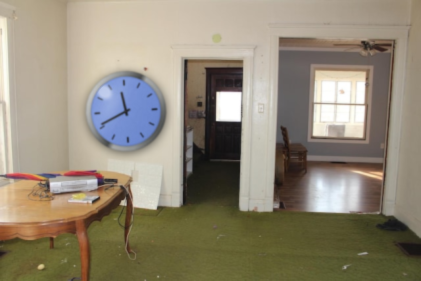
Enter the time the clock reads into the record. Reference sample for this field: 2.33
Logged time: 11.41
